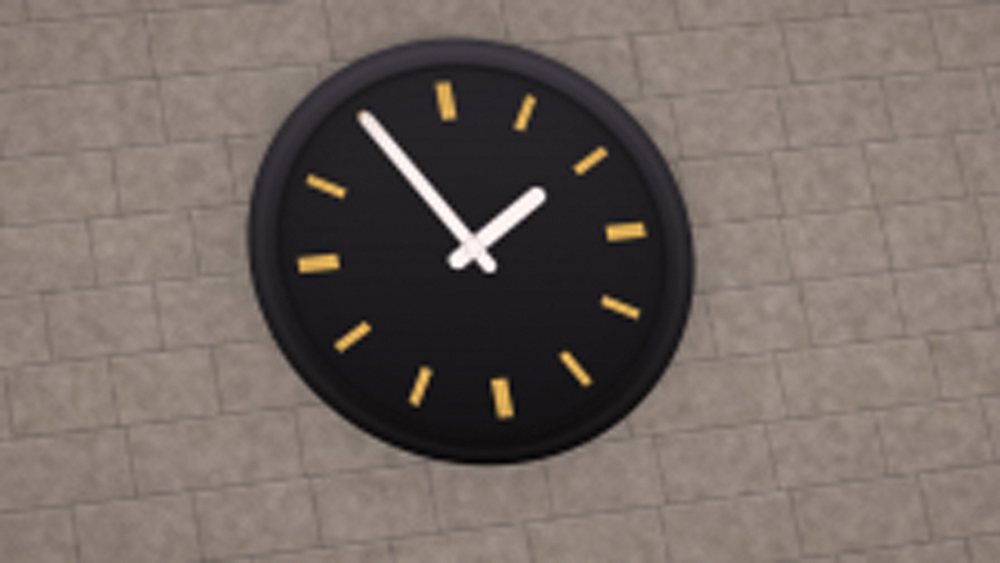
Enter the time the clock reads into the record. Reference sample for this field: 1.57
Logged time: 1.55
